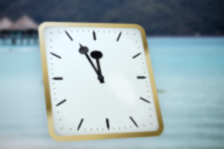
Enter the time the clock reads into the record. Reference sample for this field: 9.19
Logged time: 11.56
